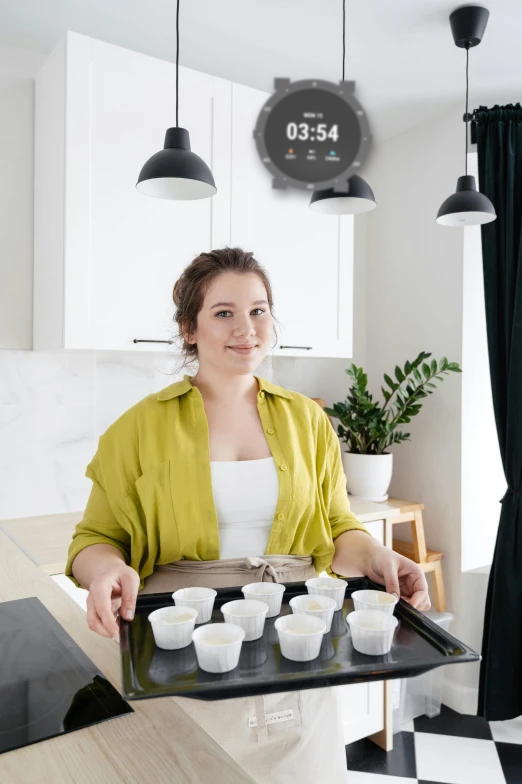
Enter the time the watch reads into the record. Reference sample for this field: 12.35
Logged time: 3.54
